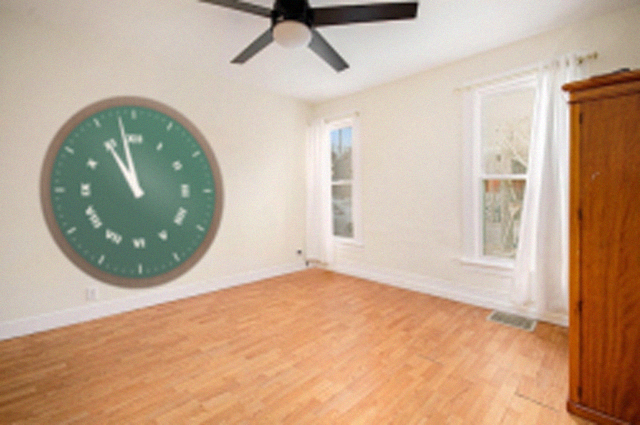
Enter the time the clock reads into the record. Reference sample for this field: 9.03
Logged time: 10.58
